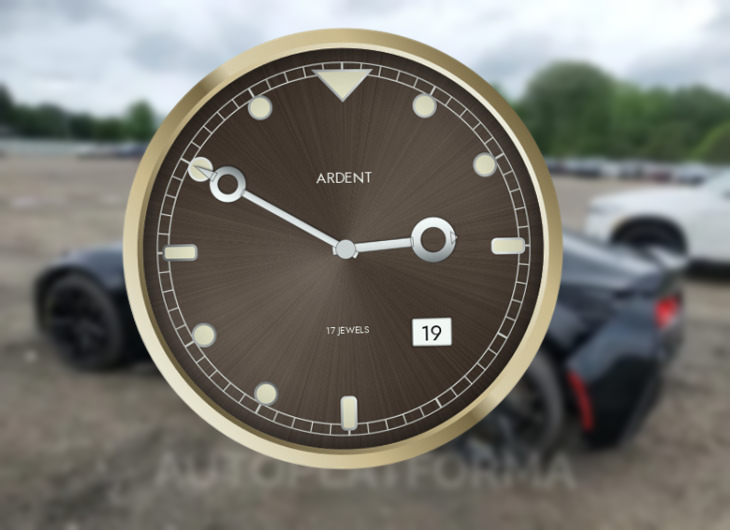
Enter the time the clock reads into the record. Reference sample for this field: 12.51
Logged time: 2.50
